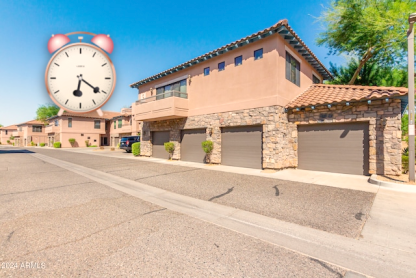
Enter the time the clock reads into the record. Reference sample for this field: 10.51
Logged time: 6.21
